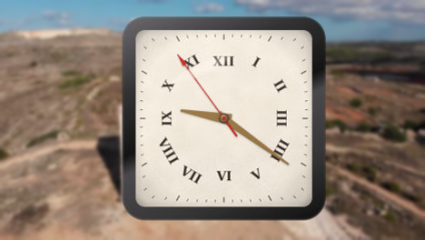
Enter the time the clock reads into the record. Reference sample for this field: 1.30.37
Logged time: 9.20.54
